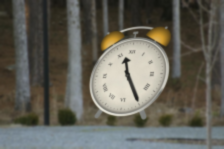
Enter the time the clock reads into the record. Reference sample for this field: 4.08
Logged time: 11.25
